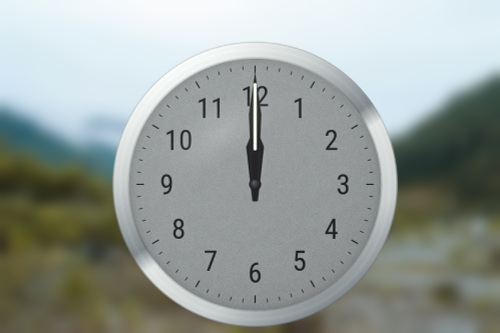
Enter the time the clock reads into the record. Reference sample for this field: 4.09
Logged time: 12.00
